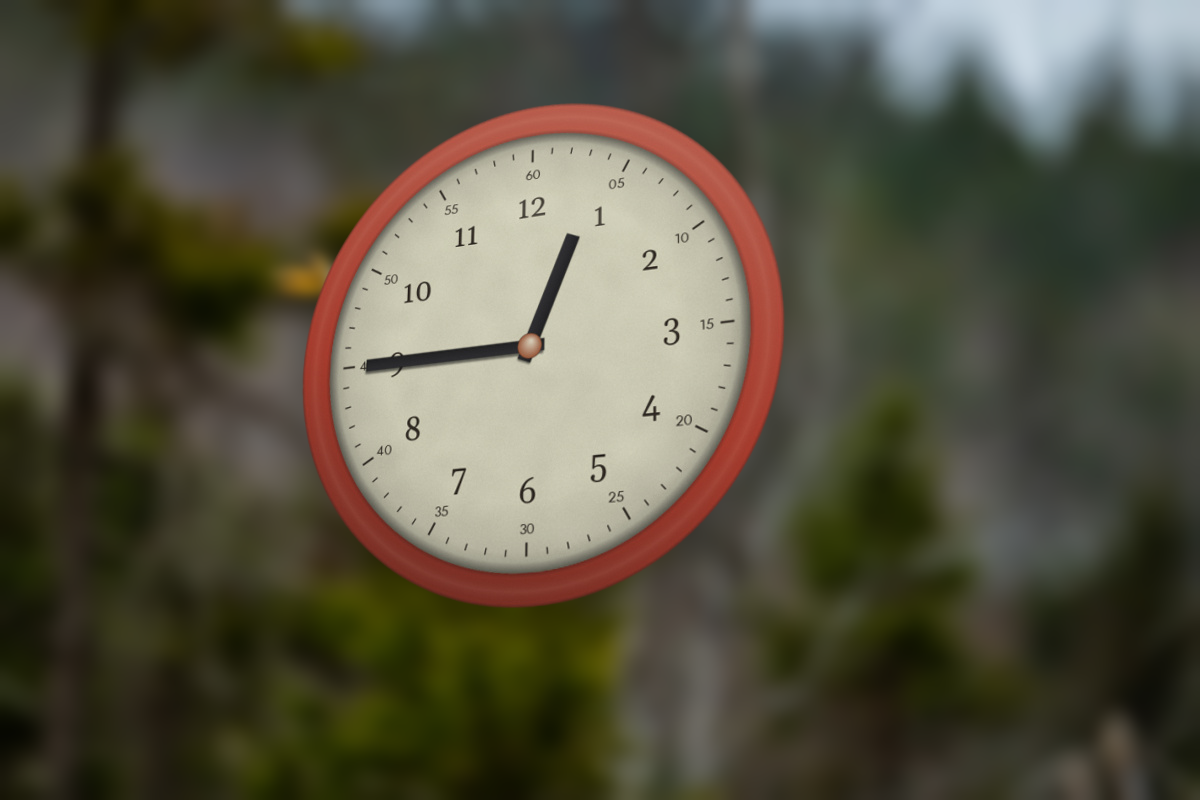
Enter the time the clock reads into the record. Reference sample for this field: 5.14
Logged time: 12.45
